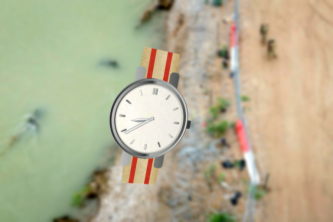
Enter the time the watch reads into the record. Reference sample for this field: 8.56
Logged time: 8.39
